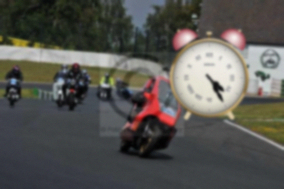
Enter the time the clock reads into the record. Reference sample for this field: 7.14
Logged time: 4.25
